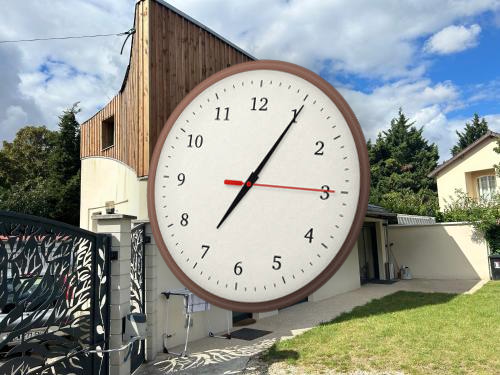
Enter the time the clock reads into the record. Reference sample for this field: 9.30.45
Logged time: 7.05.15
